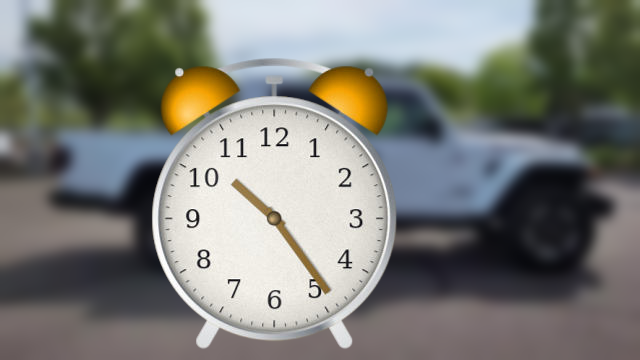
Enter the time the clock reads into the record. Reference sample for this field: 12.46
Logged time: 10.24
